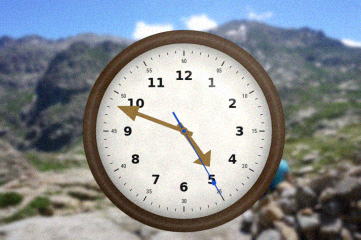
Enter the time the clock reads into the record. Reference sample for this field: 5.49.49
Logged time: 4.48.25
